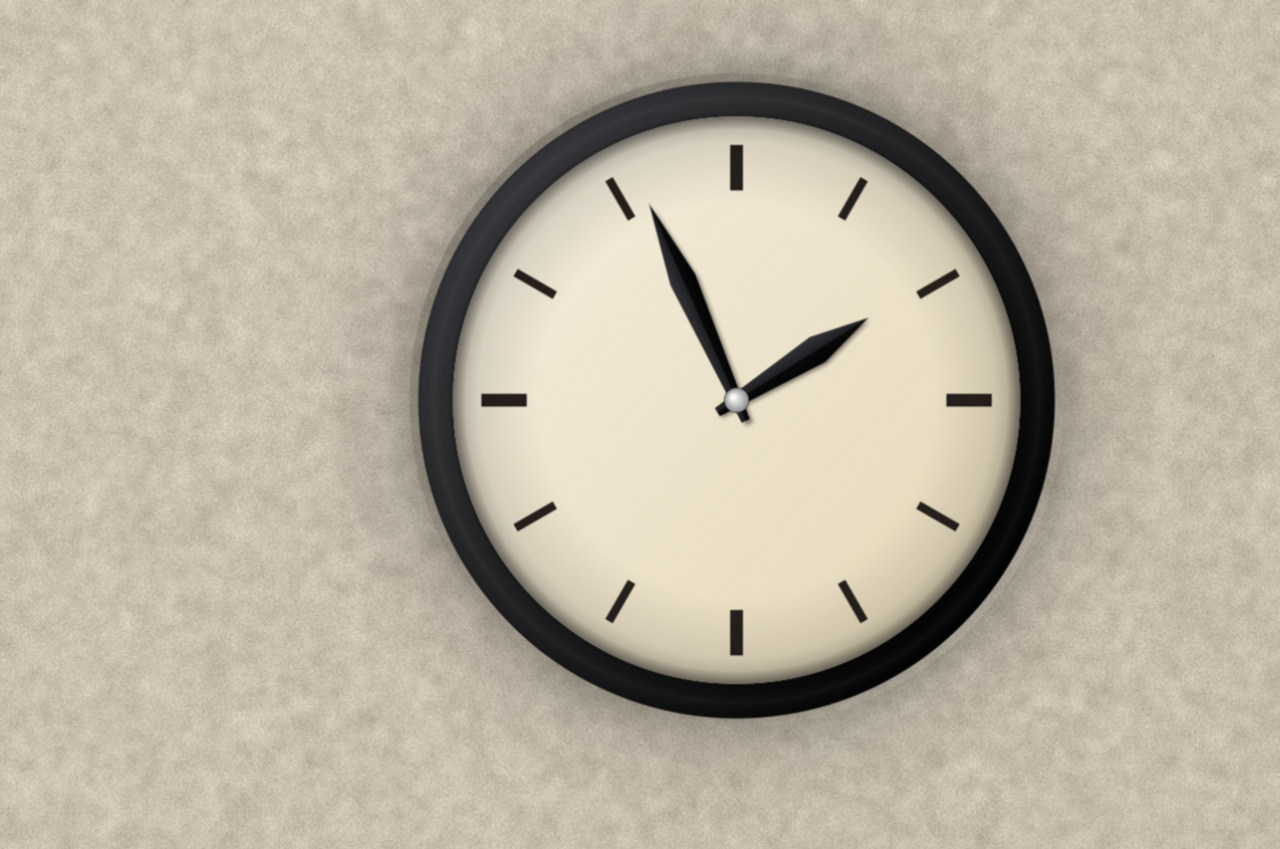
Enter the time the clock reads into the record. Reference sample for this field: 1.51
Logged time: 1.56
